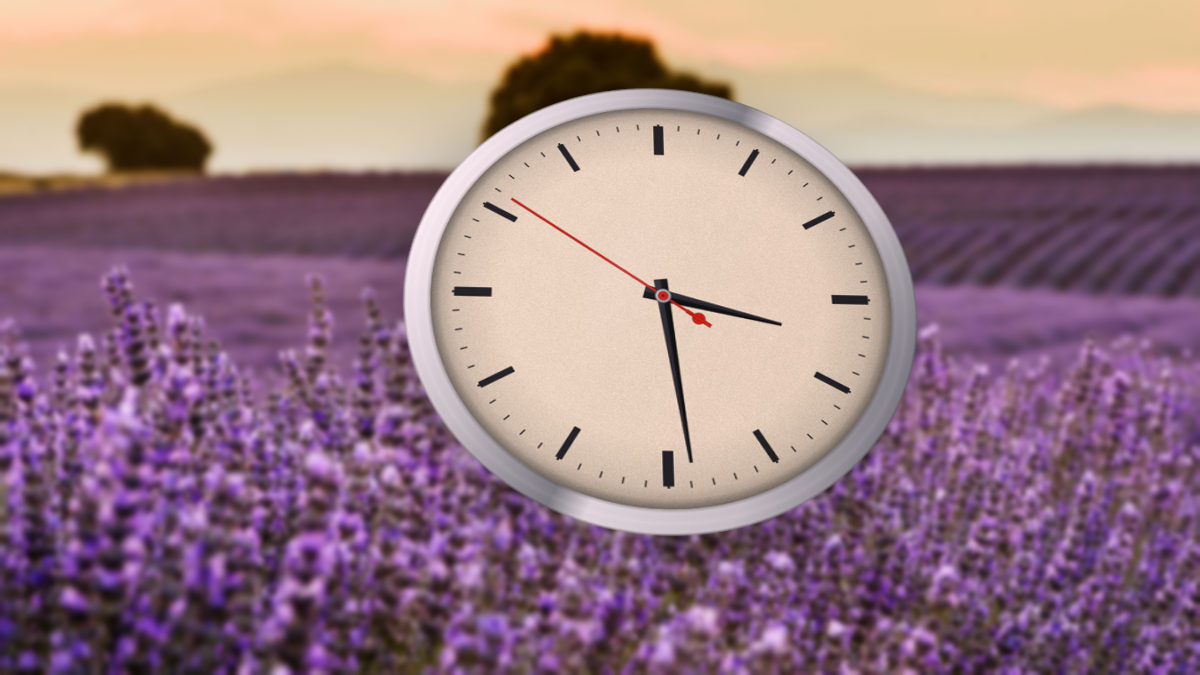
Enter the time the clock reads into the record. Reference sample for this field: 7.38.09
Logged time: 3.28.51
